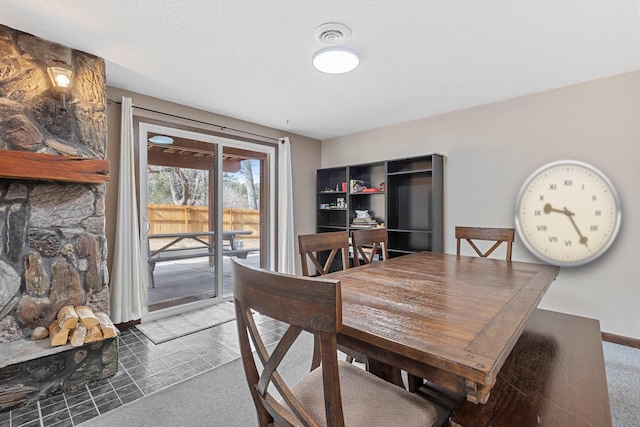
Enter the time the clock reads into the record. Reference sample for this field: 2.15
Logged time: 9.25
